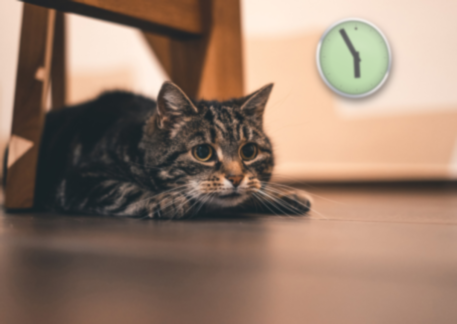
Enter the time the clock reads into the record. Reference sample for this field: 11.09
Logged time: 5.55
